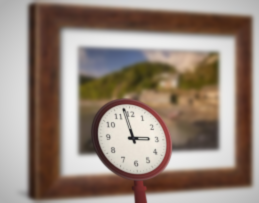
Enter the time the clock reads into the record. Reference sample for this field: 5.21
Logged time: 2.58
